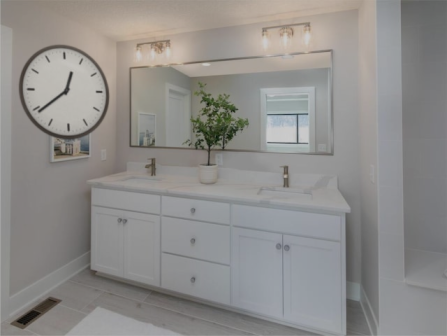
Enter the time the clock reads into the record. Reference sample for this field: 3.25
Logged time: 12.39
